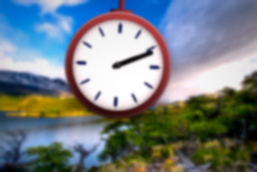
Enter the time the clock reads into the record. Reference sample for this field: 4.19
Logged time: 2.11
